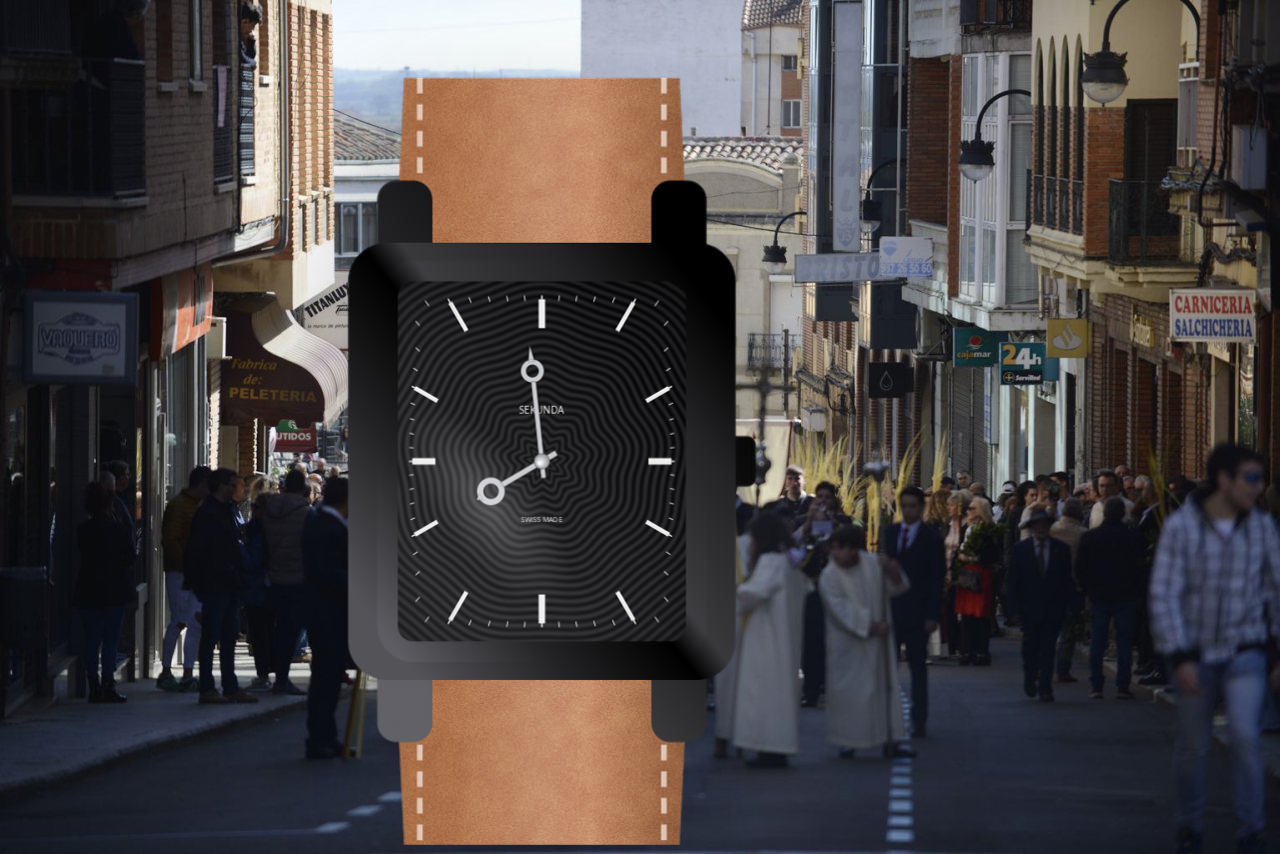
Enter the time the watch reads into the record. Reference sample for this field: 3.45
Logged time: 7.59
